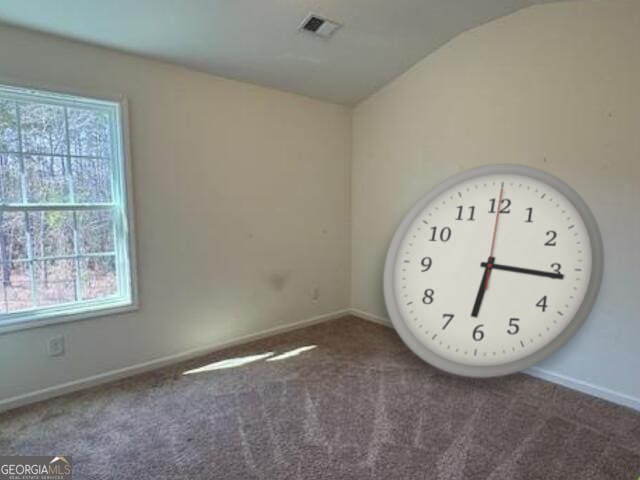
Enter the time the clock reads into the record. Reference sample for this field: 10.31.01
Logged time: 6.16.00
